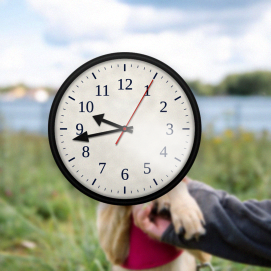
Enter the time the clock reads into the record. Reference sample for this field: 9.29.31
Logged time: 9.43.05
